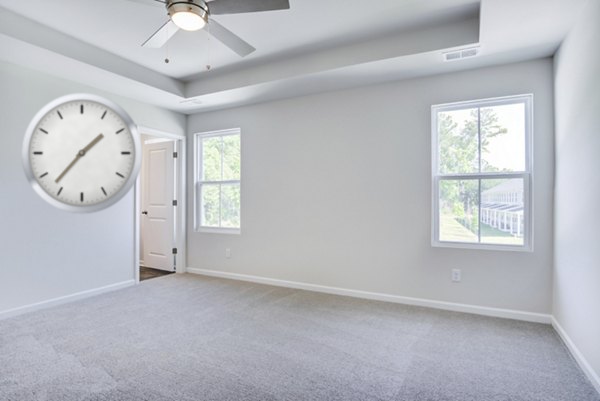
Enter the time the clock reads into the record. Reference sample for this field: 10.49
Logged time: 1.37
